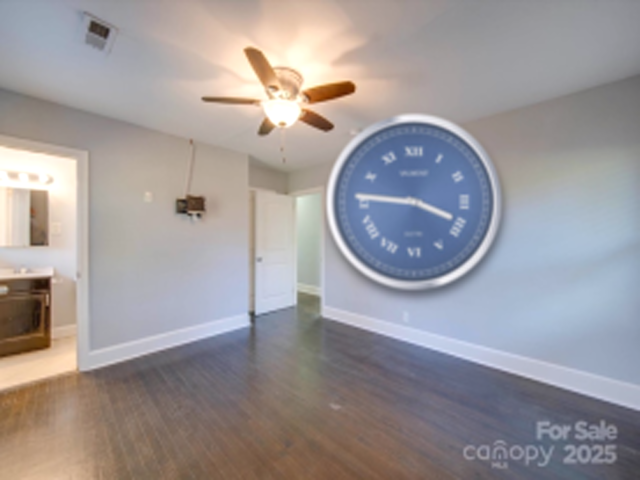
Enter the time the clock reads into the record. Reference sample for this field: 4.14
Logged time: 3.46
